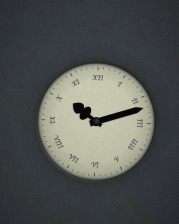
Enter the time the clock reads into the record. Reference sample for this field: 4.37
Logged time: 10.12
